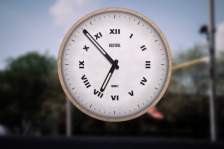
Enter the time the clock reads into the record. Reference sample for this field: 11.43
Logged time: 6.53
